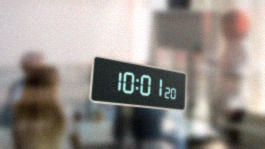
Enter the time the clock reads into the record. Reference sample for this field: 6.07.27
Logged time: 10.01.20
